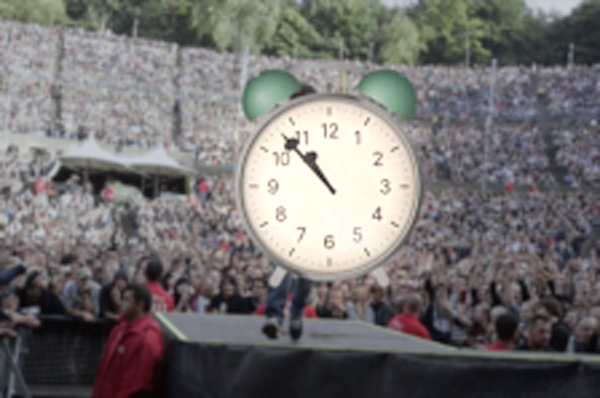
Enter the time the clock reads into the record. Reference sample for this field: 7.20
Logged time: 10.53
